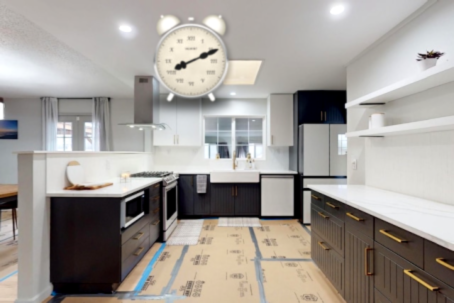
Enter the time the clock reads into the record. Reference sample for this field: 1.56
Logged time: 8.11
